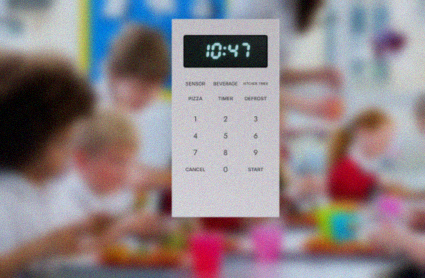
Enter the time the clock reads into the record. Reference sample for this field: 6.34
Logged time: 10.47
